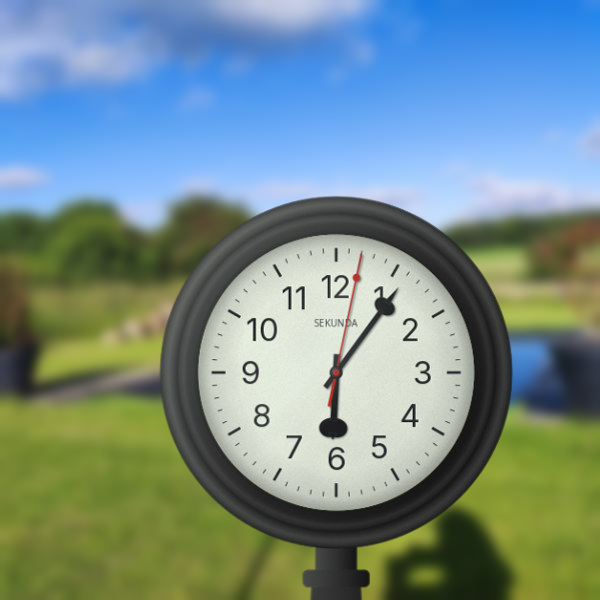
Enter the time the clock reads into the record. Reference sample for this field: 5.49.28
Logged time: 6.06.02
